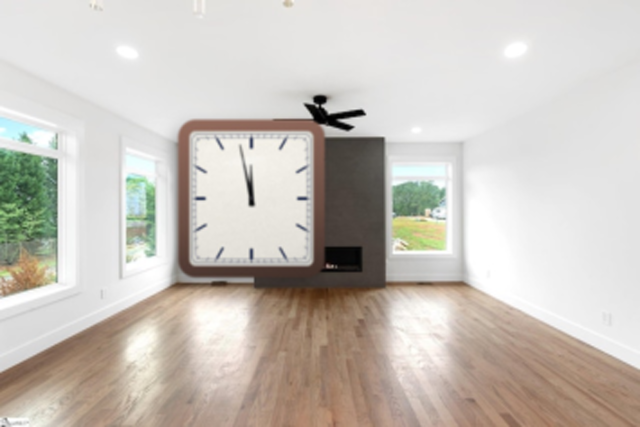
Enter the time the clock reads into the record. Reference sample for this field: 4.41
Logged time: 11.58
